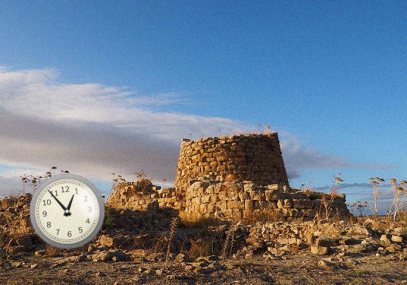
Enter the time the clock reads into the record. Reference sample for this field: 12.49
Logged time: 12.54
